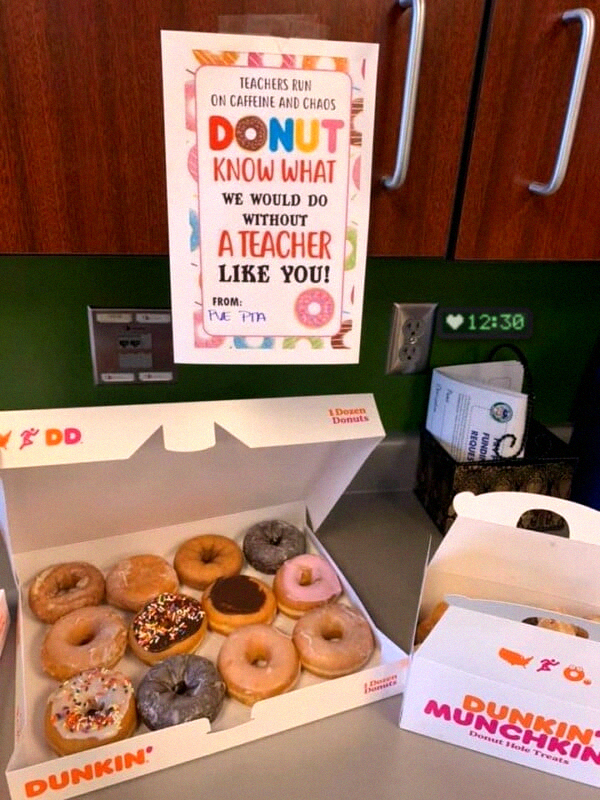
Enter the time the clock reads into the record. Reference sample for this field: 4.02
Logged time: 12.30
